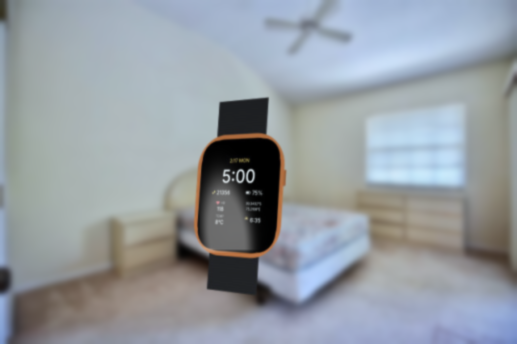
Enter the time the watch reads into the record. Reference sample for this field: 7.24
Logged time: 5.00
